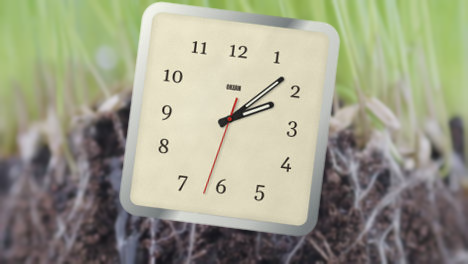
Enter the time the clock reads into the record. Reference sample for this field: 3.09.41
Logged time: 2.07.32
